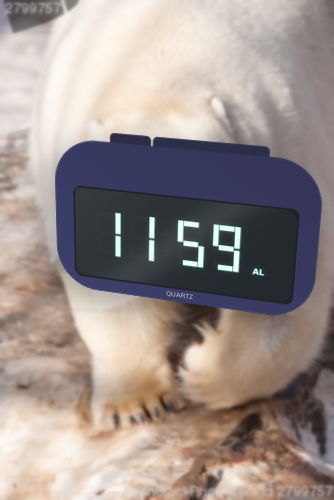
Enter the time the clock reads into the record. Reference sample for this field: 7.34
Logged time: 11.59
